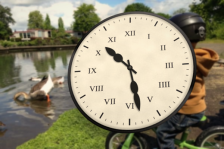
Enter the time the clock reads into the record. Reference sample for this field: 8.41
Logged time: 10.28
